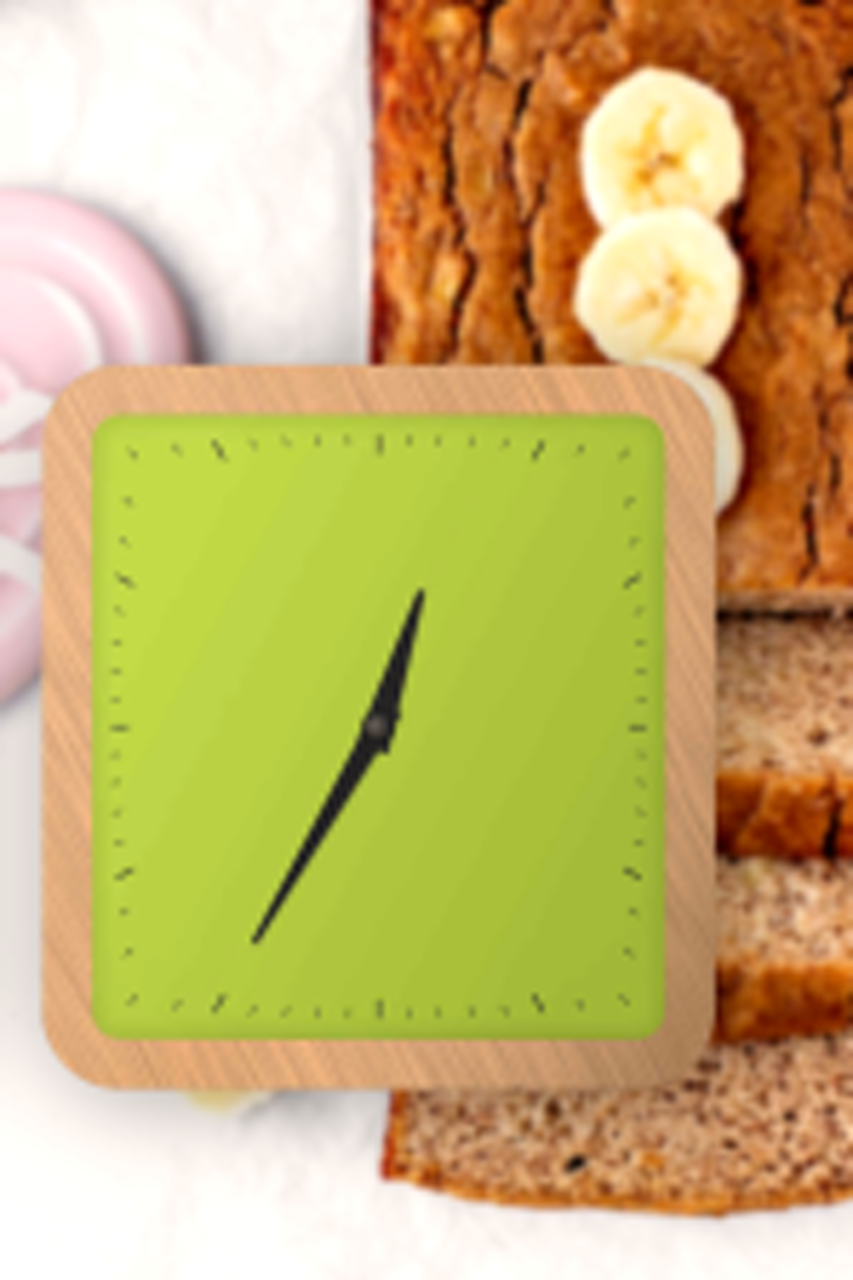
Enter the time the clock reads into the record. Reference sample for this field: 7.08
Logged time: 12.35
